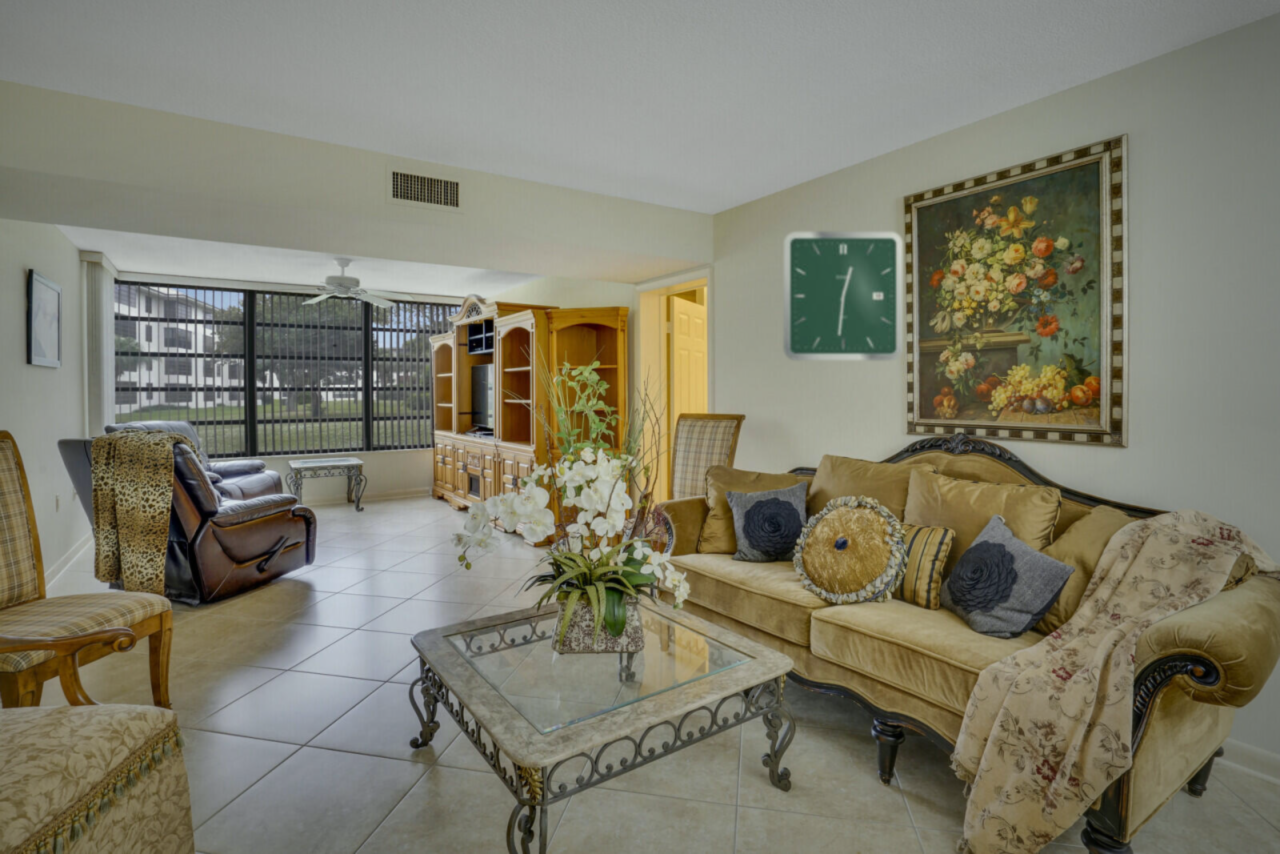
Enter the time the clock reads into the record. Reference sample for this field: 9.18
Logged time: 12.31
